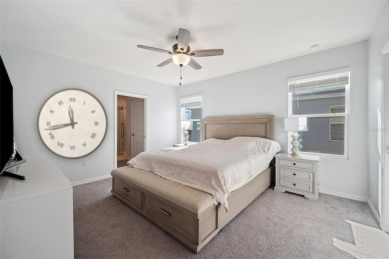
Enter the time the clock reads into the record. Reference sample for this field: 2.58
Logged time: 11.43
